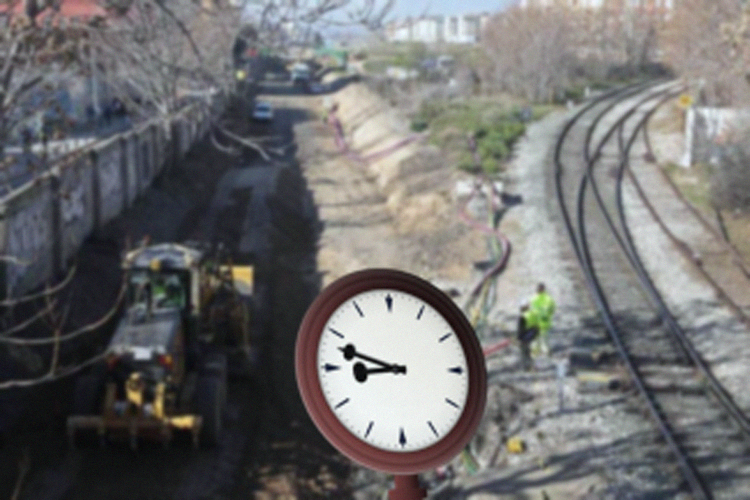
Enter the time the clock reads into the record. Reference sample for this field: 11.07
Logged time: 8.48
